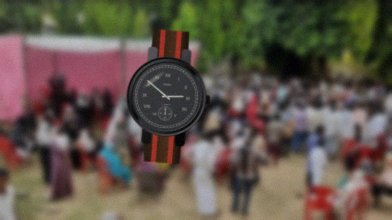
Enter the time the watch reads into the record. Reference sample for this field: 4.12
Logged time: 2.51
